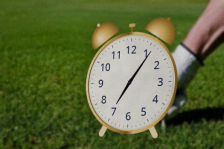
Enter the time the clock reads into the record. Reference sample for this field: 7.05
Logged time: 7.06
